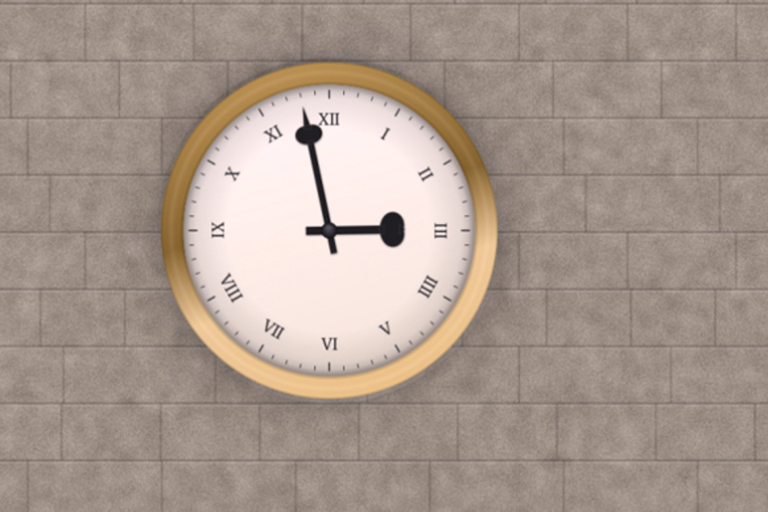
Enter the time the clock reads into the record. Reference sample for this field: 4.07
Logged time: 2.58
